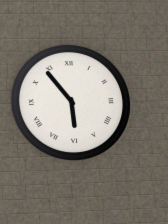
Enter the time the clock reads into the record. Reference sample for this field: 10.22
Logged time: 5.54
